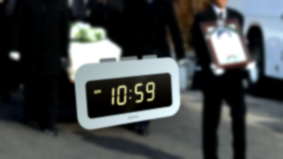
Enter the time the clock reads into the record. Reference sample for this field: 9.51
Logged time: 10.59
